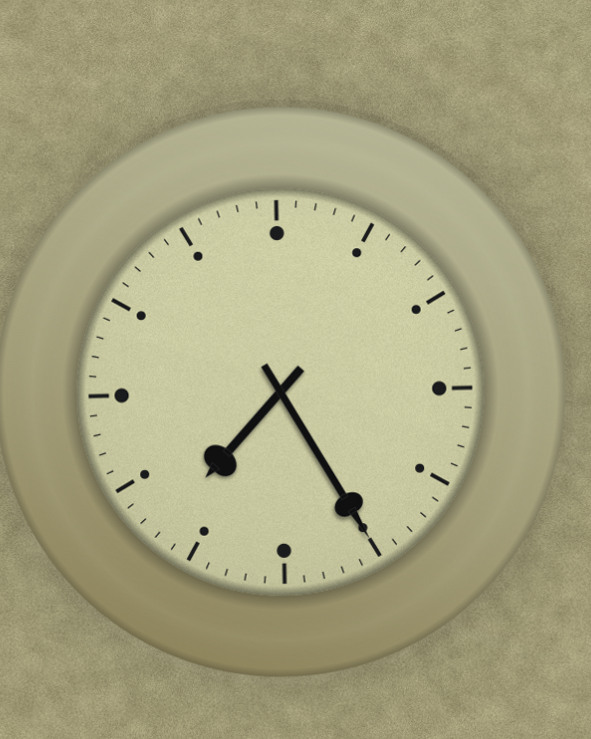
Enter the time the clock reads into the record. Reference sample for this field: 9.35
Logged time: 7.25
